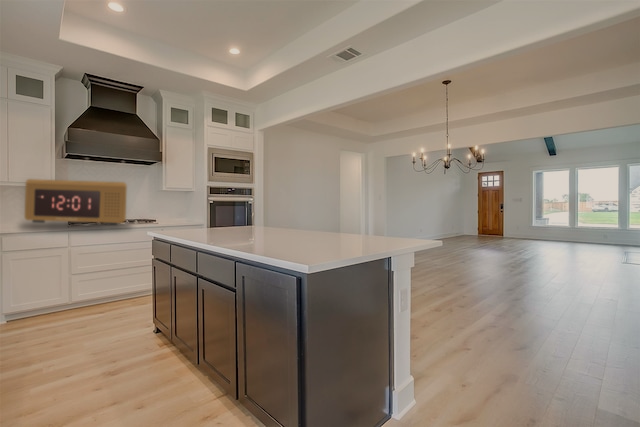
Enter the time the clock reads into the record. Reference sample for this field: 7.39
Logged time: 12.01
